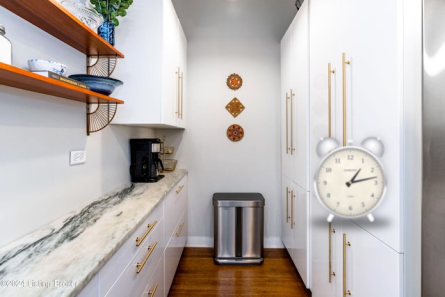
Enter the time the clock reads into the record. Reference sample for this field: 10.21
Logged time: 1.13
